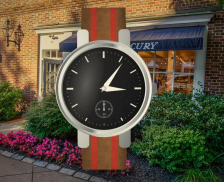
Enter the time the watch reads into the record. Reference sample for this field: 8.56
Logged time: 3.06
